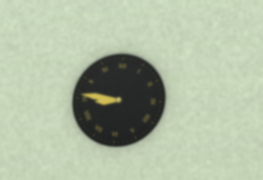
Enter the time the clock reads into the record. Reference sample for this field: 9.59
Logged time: 8.46
